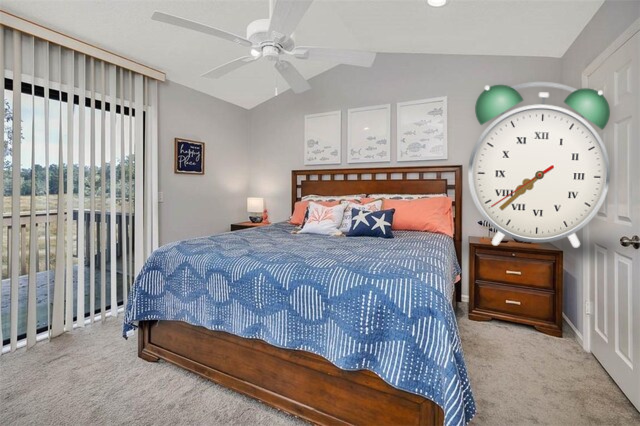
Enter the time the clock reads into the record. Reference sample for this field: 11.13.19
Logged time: 7.37.39
